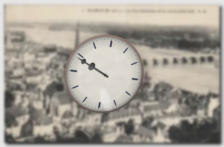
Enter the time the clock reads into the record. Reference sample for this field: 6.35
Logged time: 9.49
